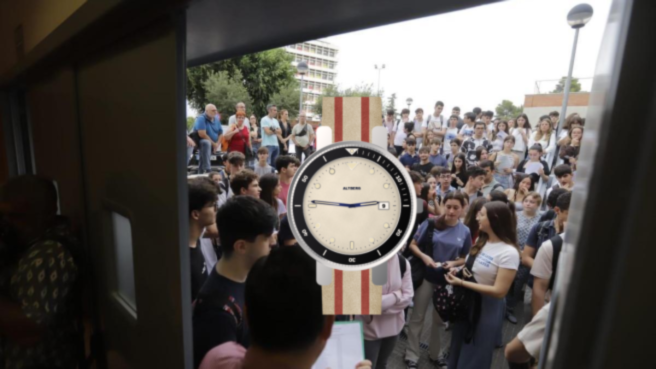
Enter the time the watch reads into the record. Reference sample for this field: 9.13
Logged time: 2.46
